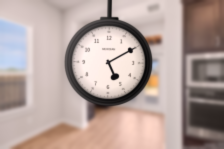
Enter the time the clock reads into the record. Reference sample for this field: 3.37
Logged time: 5.10
